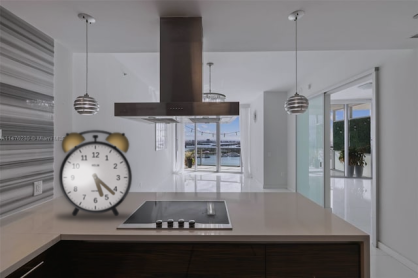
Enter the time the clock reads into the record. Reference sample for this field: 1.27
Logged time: 5.22
